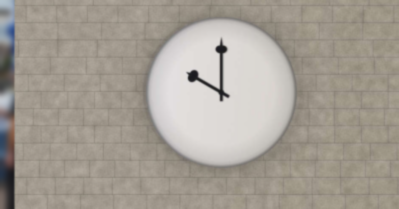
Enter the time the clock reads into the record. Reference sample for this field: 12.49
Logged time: 10.00
